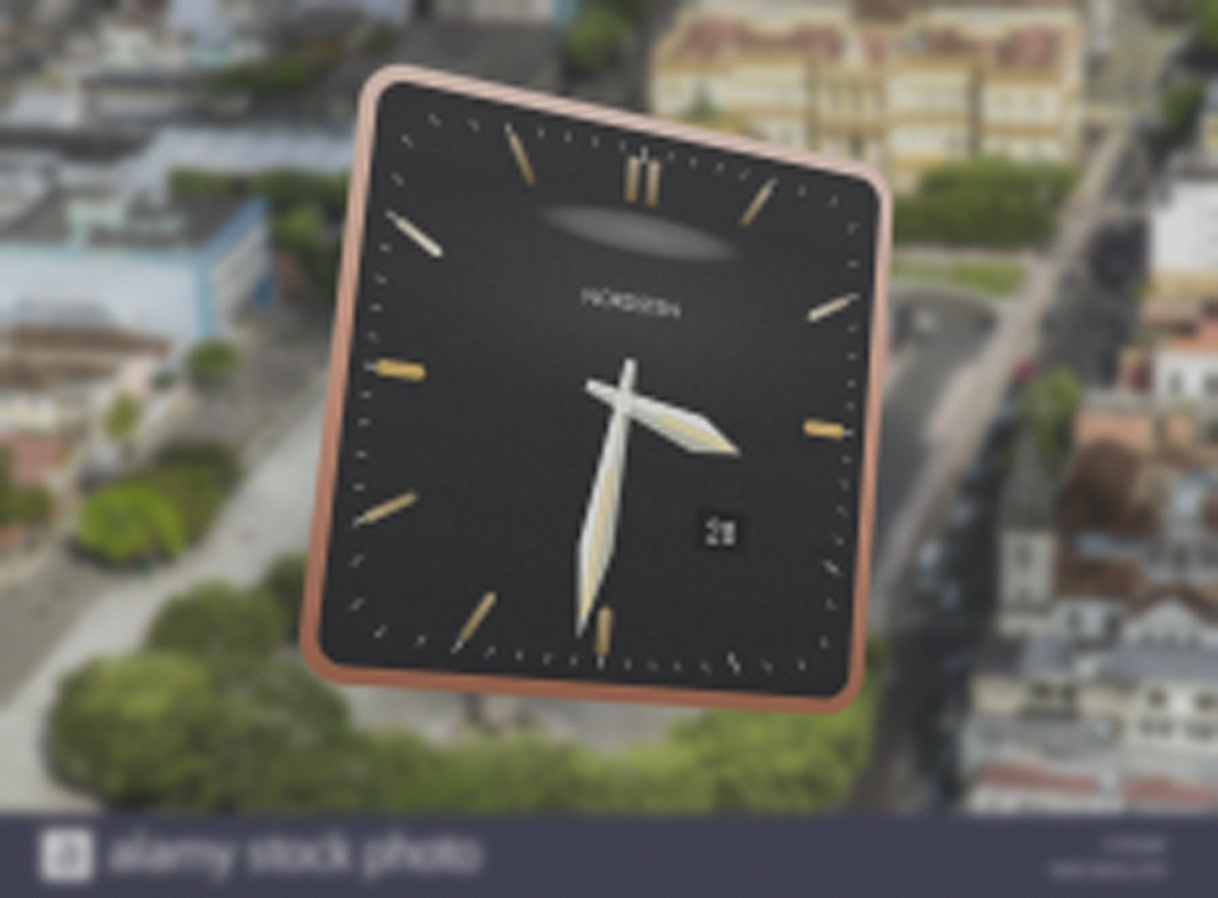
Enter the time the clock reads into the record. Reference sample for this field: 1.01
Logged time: 3.31
